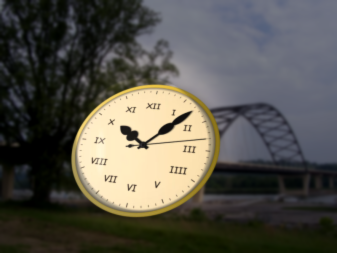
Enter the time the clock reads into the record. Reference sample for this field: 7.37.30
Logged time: 10.07.13
